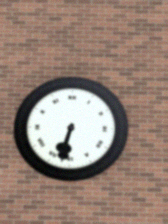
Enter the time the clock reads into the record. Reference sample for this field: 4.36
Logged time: 6.32
